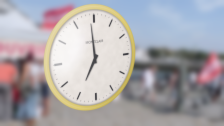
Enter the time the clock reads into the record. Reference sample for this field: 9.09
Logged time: 6.59
